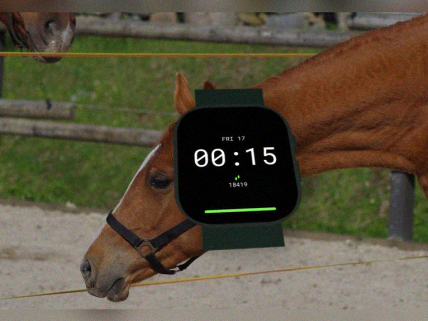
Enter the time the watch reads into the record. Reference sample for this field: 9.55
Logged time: 0.15
